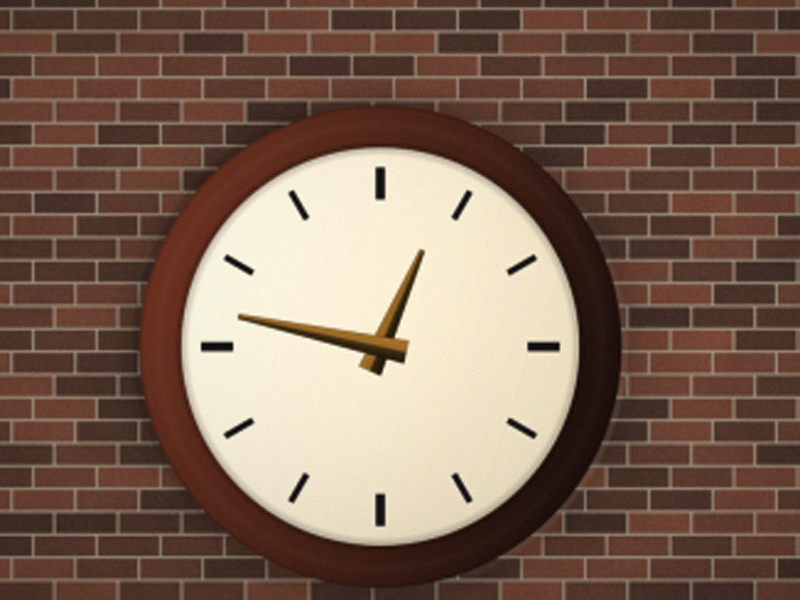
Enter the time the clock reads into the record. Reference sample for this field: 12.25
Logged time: 12.47
